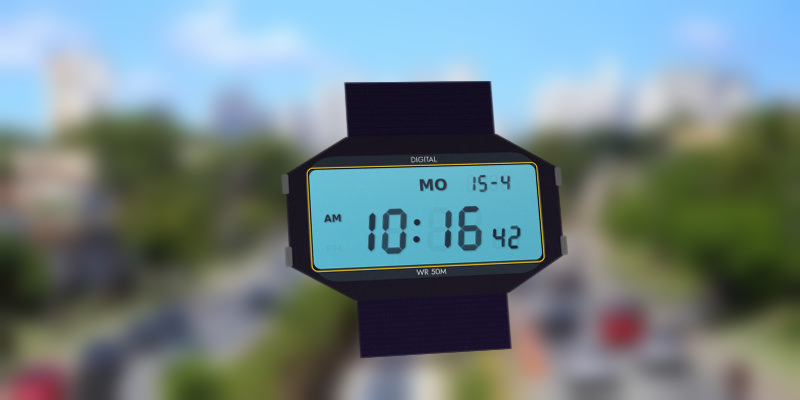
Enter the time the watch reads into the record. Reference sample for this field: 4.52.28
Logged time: 10.16.42
